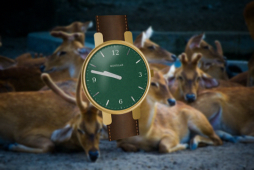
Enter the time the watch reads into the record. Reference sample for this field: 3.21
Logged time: 9.48
